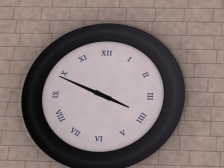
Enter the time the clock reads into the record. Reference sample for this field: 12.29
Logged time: 3.49
